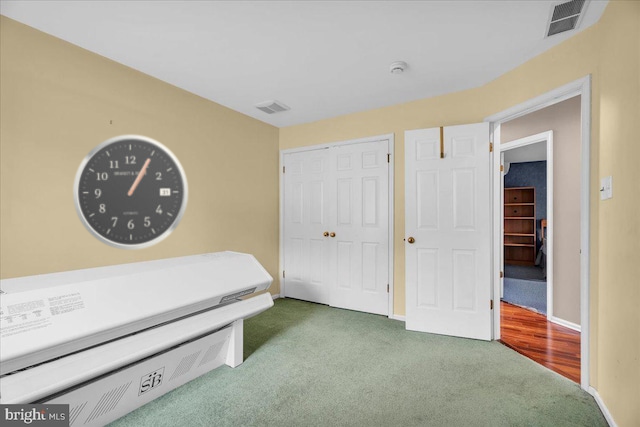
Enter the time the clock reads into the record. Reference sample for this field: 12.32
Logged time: 1.05
